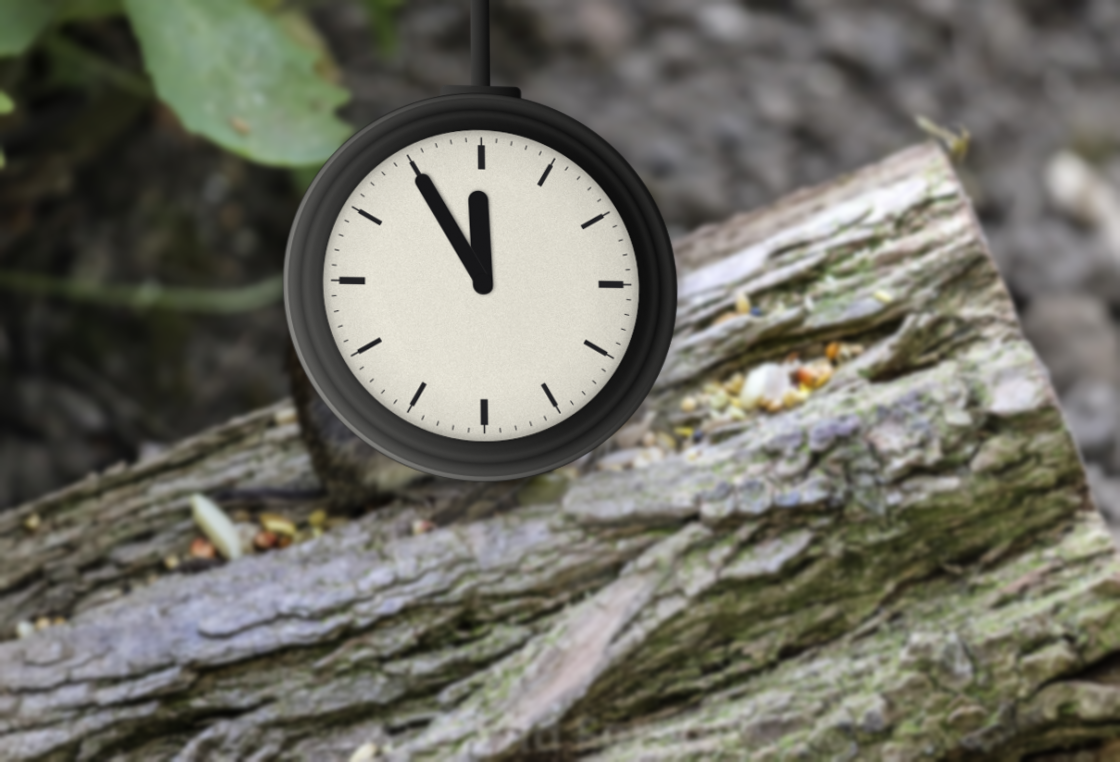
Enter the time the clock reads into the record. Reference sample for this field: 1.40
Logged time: 11.55
